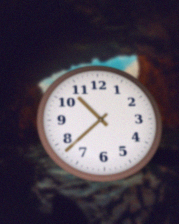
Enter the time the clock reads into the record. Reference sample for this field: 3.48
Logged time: 10.38
